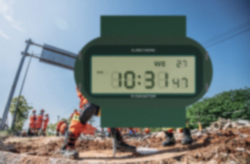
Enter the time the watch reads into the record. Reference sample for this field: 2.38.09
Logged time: 10.31.47
